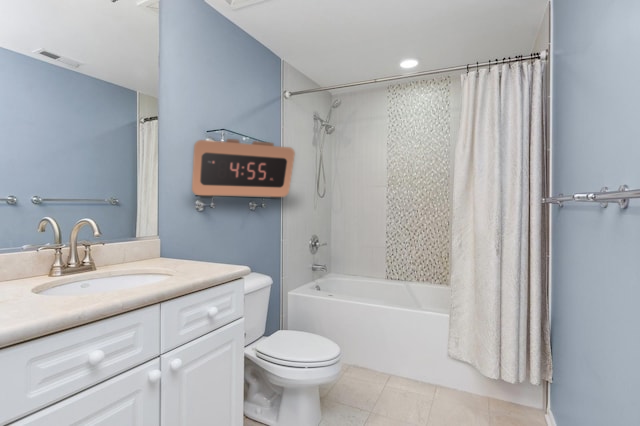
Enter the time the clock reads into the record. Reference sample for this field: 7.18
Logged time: 4.55
